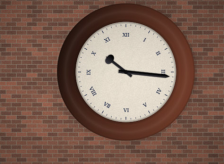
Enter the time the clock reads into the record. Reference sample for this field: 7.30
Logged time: 10.16
